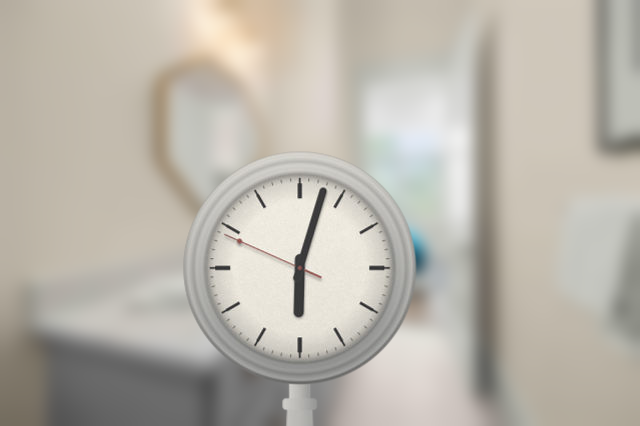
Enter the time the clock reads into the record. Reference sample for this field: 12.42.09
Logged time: 6.02.49
